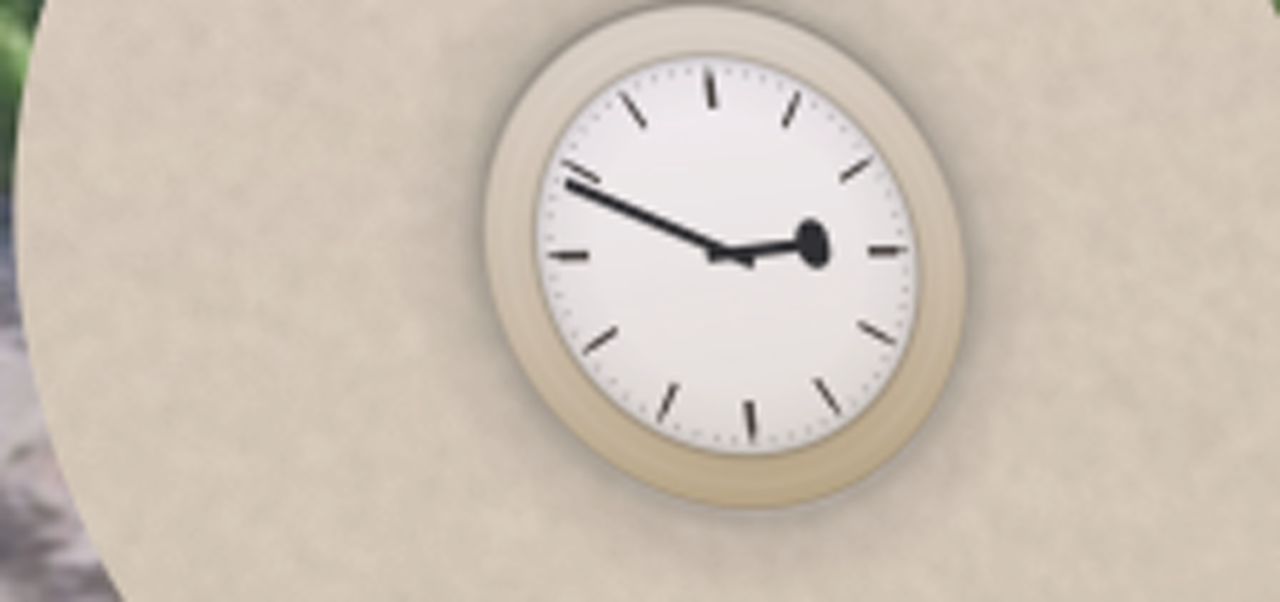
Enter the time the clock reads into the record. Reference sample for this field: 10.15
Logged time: 2.49
